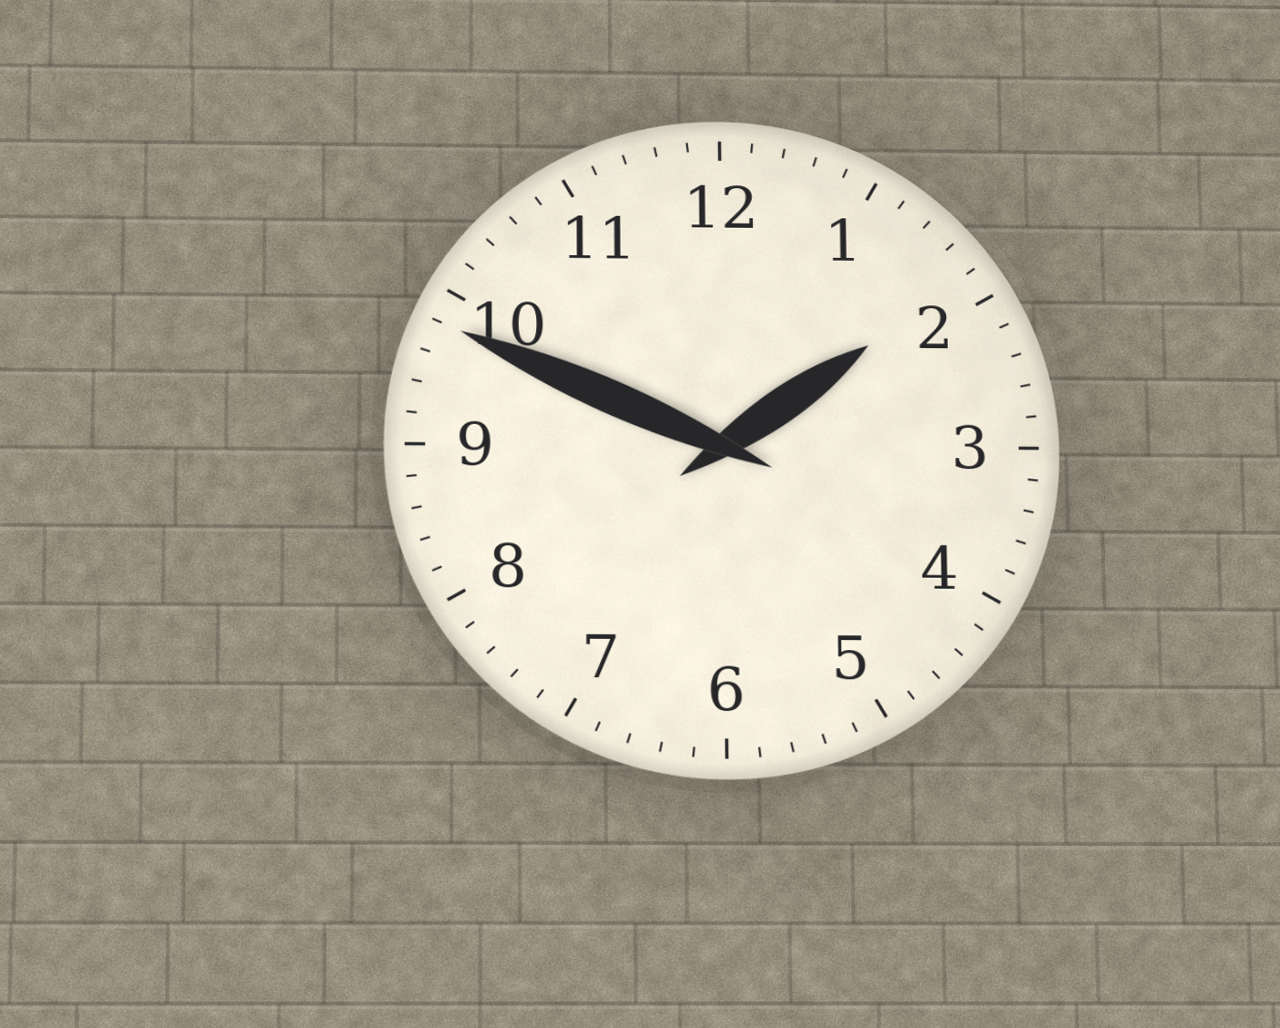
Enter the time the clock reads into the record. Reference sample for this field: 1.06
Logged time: 1.49
